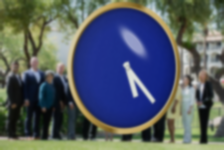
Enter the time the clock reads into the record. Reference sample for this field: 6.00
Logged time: 5.23
